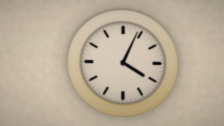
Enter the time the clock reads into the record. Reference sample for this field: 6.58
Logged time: 4.04
